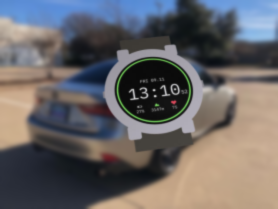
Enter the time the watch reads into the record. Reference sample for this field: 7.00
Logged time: 13.10
